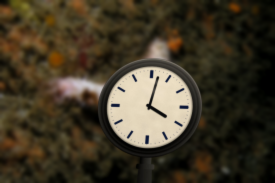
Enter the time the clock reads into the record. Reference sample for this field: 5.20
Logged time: 4.02
